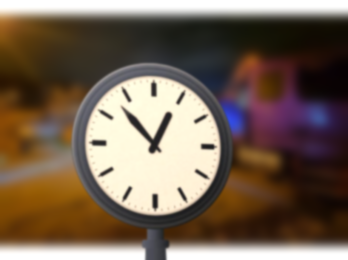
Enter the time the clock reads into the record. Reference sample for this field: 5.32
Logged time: 12.53
